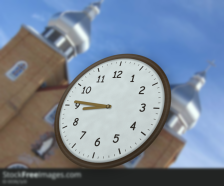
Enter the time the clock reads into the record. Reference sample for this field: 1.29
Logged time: 8.46
